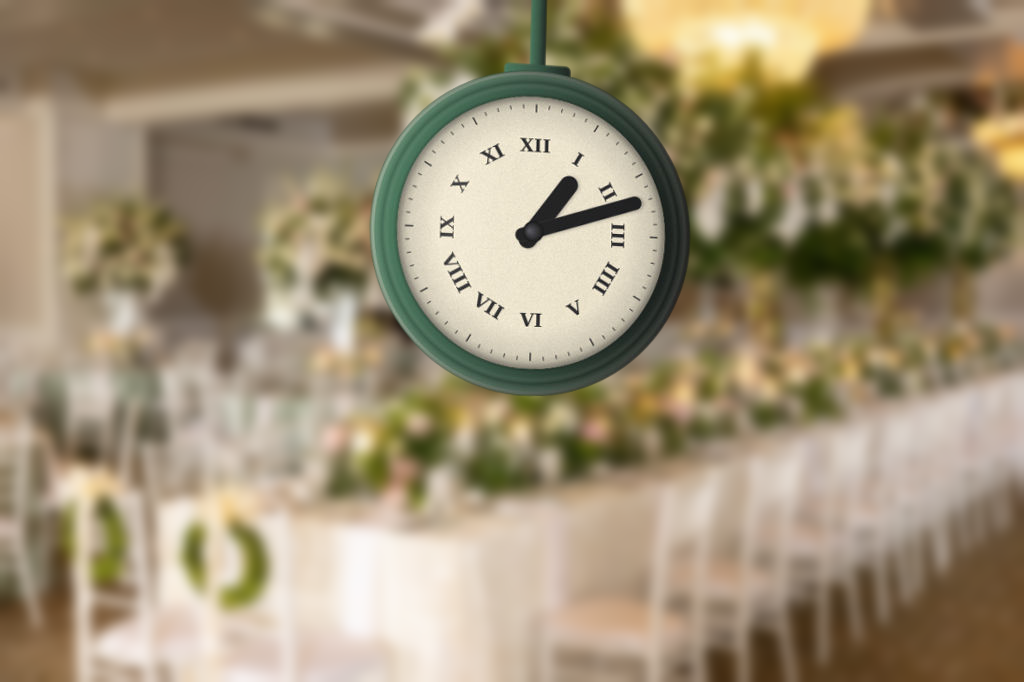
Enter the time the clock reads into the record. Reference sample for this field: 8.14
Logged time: 1.12
